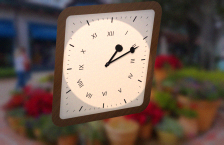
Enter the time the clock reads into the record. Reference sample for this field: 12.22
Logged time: 1.11
